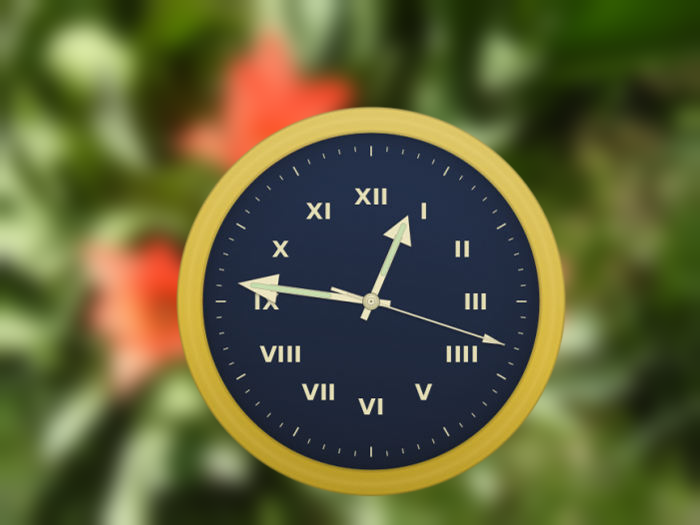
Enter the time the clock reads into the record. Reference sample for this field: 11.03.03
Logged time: 12.46.18
